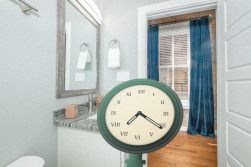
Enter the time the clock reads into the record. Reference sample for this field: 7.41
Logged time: 7.21
